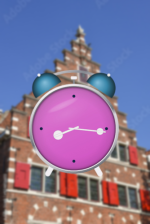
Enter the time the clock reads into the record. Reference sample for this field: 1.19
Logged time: 8.16
